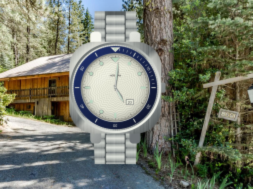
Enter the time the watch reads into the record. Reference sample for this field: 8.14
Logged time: 5.01
